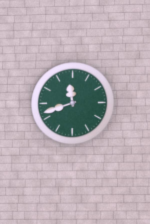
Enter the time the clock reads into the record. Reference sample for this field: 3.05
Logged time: 11.42
